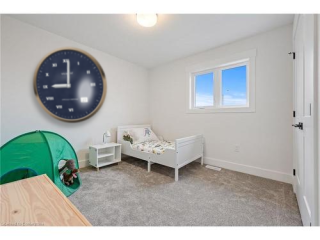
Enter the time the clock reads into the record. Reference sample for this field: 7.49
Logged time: 9.01
